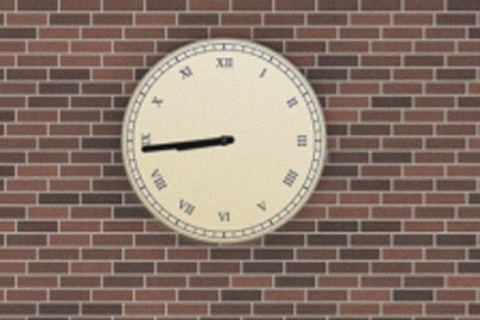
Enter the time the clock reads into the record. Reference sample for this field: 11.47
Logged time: 8.44
